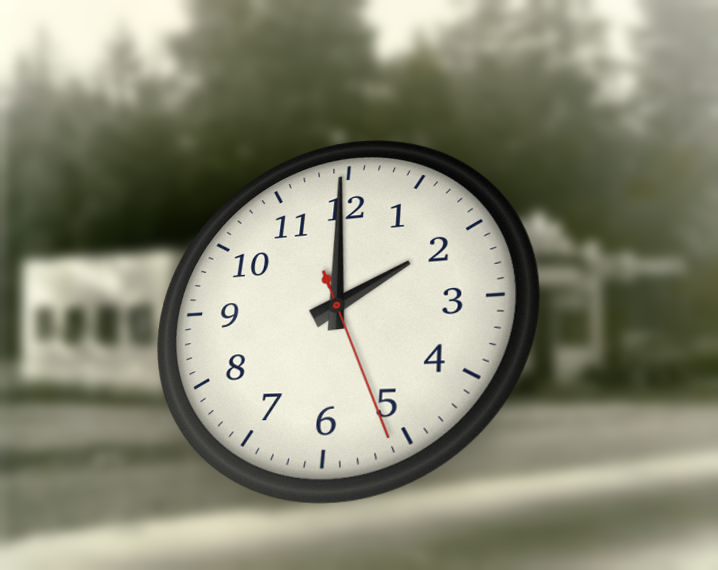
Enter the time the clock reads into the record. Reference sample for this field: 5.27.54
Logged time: 1.59.26
